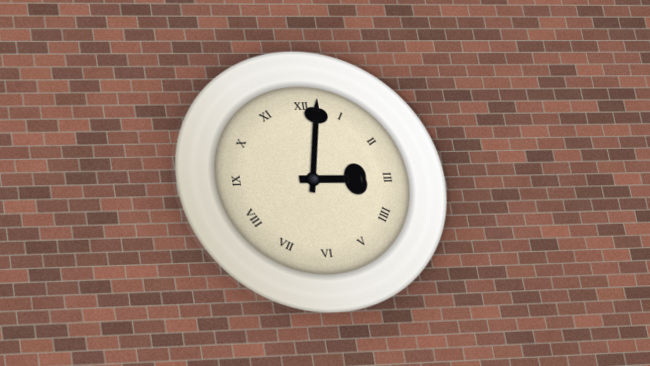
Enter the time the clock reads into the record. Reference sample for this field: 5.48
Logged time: 3.02
